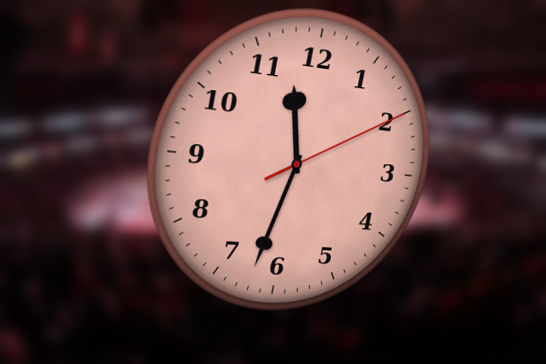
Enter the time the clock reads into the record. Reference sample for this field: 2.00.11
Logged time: 11.32.10
